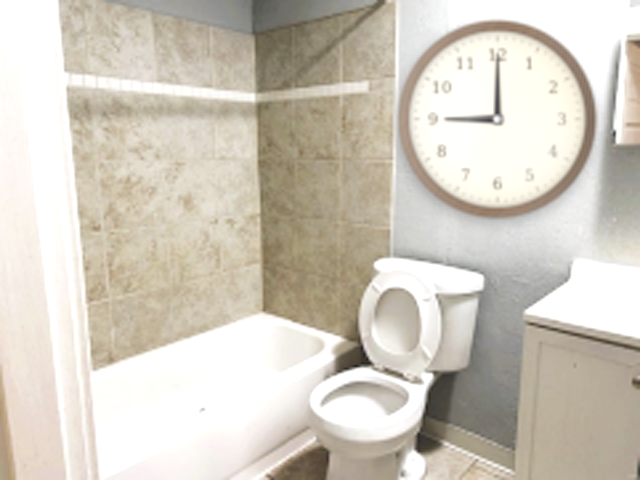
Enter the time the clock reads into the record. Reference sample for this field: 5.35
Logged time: 9.00
